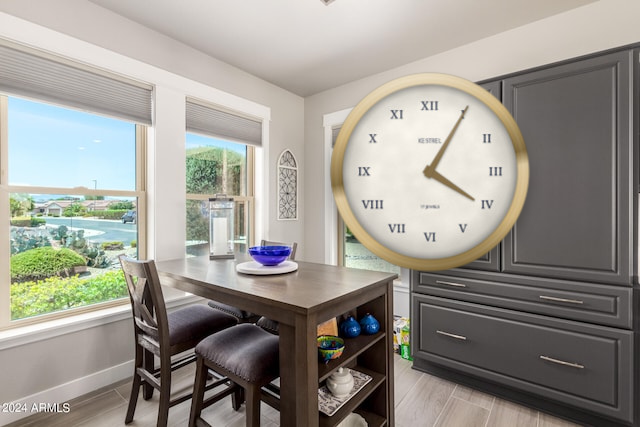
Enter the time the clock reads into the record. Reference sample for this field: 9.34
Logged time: 4.05
